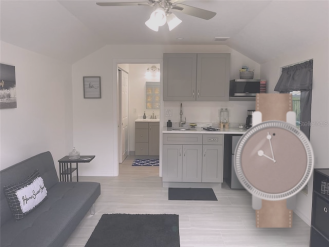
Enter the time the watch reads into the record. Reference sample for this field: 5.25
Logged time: 9.58
